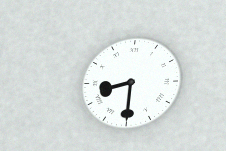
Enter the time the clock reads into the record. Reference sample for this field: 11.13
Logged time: 8.30
